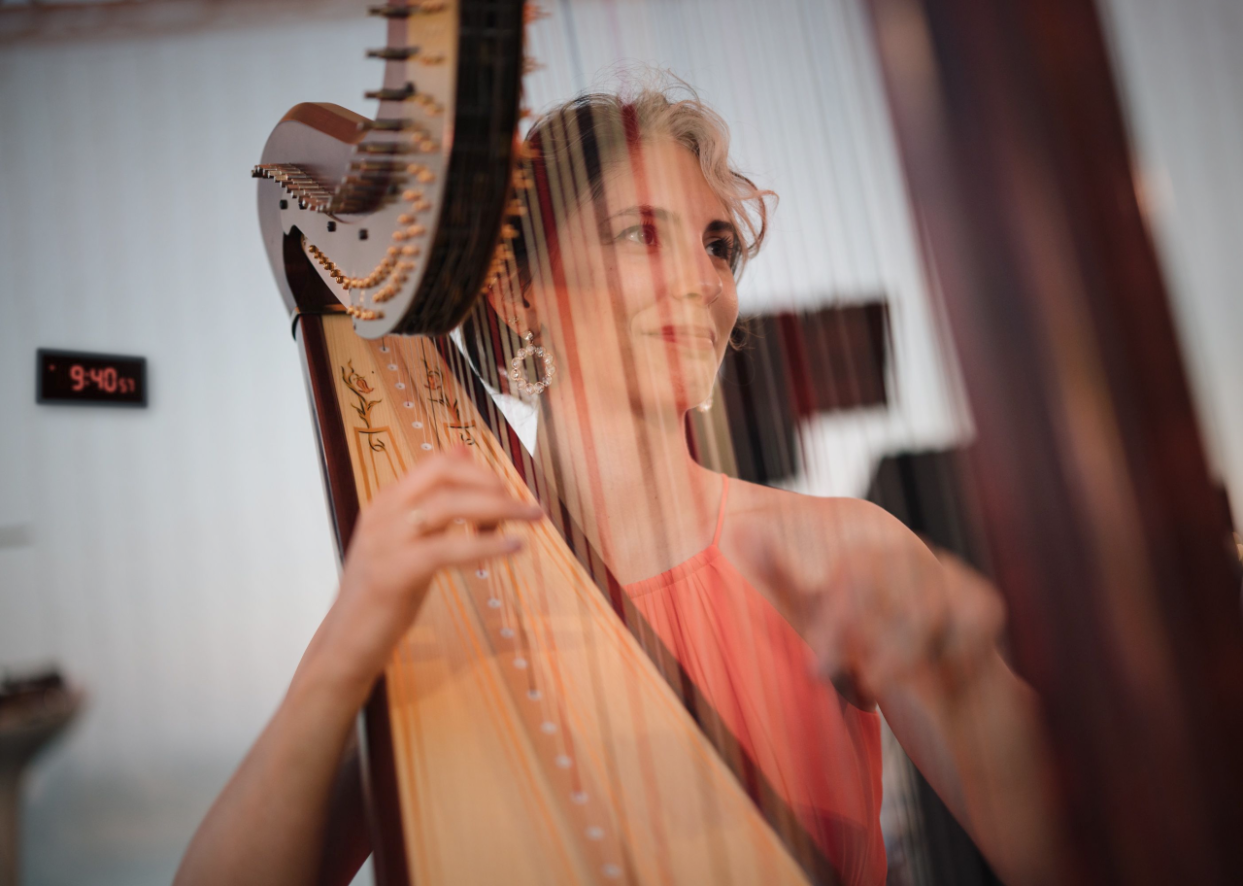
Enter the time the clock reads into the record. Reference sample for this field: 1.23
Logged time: 9.40
